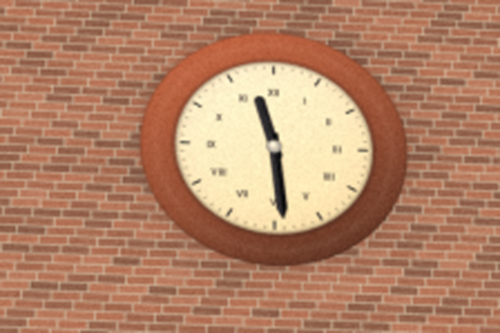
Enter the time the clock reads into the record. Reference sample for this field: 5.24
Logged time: 11.29
